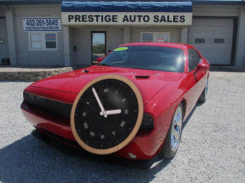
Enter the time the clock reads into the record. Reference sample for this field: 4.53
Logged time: 2.55
